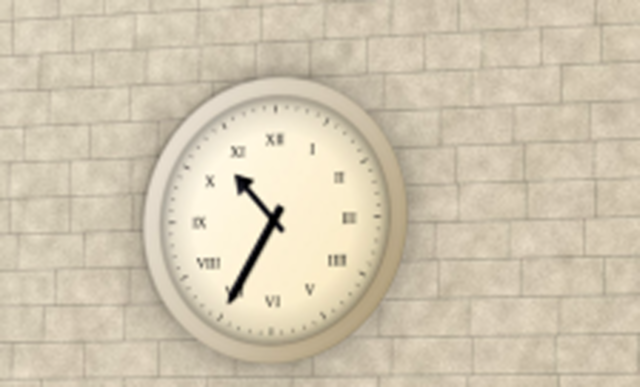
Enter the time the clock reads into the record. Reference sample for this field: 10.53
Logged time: 10.35
